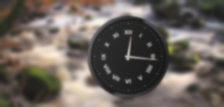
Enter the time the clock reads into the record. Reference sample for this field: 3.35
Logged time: 12.16
